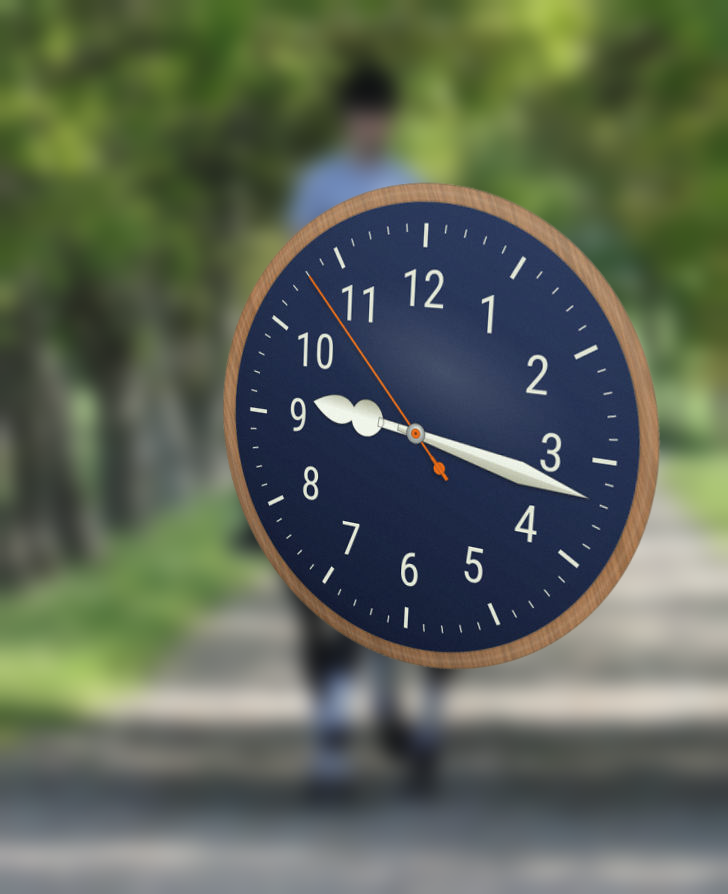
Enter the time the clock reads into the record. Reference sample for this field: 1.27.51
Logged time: 9.16.53
